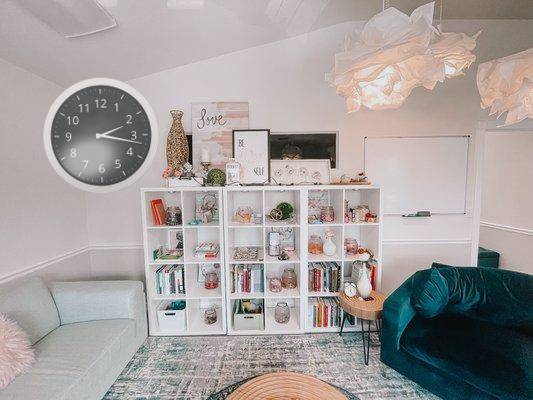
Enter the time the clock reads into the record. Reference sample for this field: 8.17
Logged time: 2.17
